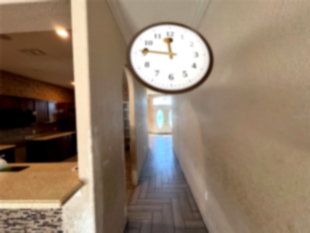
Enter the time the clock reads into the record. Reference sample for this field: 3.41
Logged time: 11.46
